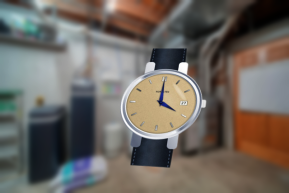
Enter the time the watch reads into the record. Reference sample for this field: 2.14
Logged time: 4.00
